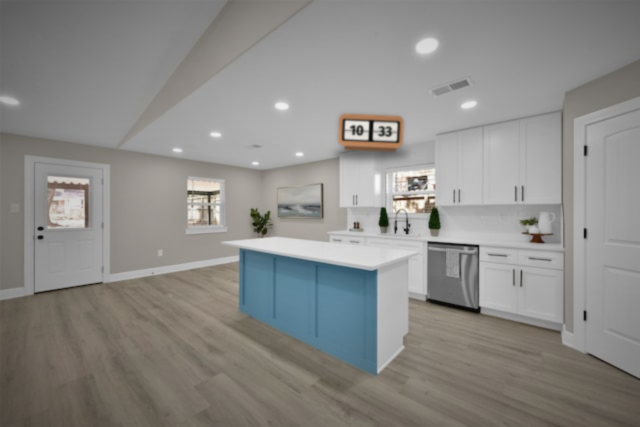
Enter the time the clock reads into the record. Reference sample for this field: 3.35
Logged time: 10.33
